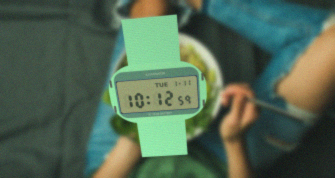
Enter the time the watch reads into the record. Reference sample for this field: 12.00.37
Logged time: 10.12.59
